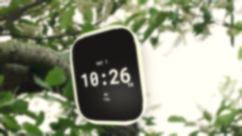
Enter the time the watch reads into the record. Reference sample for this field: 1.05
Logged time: 10.26
